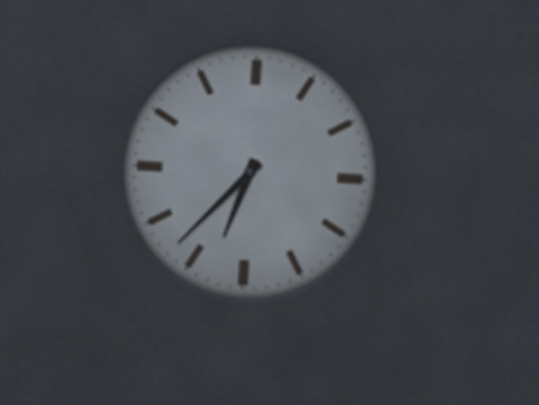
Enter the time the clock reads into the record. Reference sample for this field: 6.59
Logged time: 6.37
